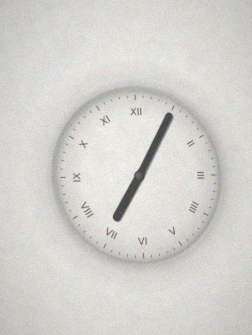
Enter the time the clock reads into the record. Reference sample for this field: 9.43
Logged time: 7.05
